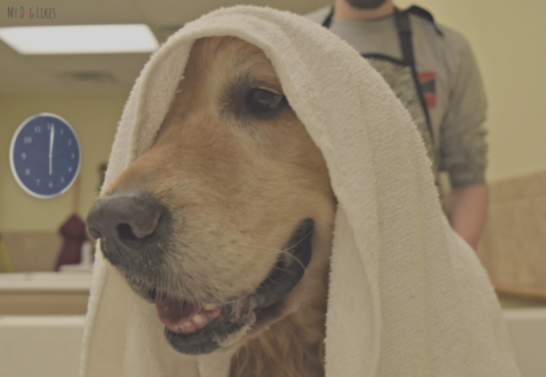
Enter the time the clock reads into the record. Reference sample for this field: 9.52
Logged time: 6.01
